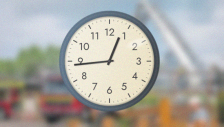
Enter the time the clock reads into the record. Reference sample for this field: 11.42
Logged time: 12.44
